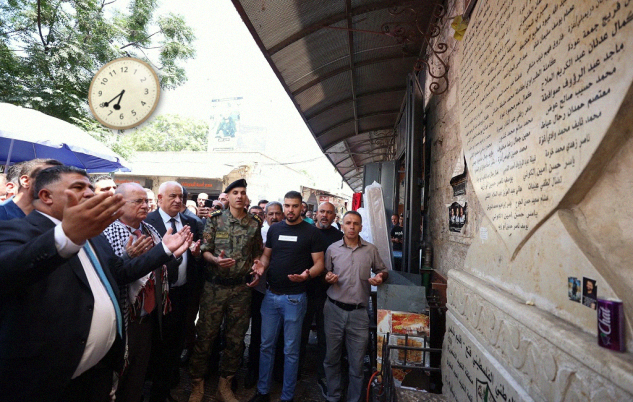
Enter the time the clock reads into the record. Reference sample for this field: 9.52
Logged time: 6.39
